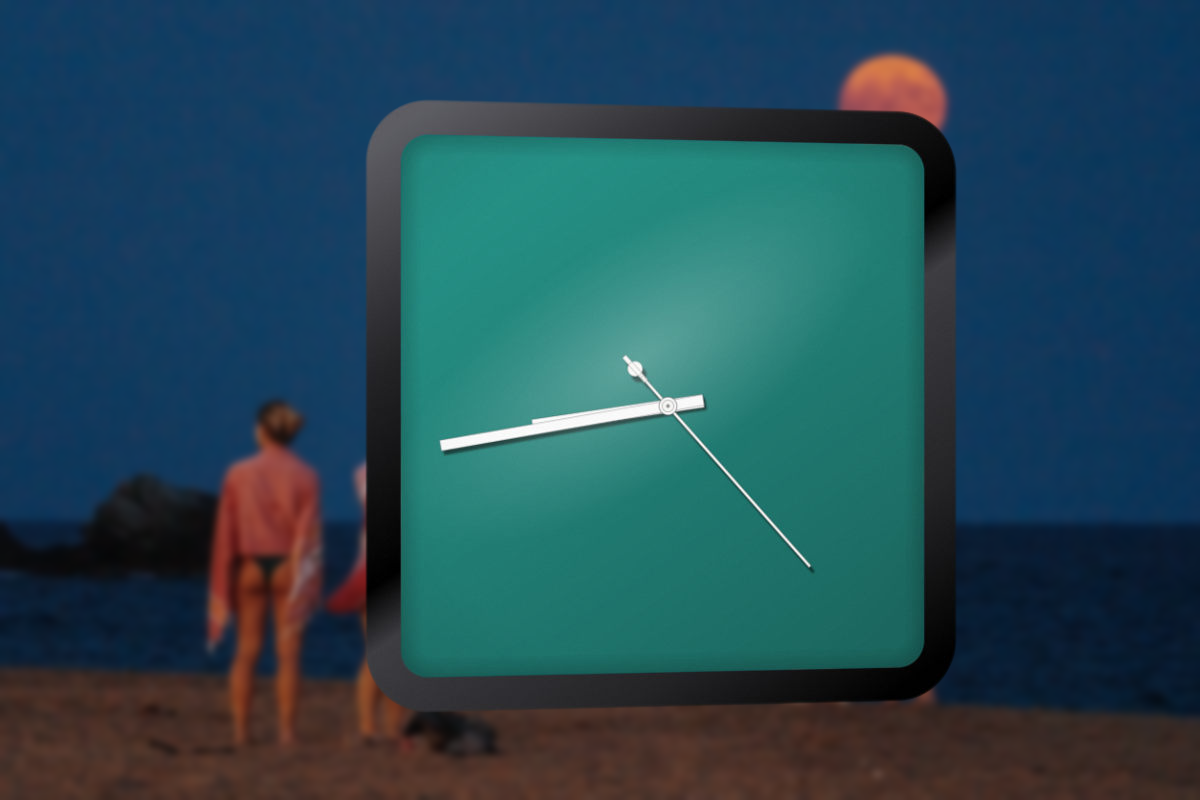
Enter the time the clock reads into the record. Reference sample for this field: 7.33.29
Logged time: 8.43.23
